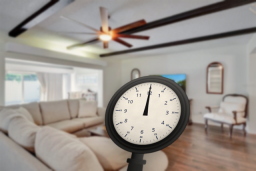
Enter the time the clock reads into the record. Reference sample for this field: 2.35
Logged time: 12.00
